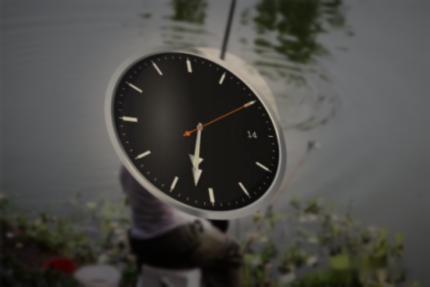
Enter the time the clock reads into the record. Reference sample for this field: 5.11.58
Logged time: 6.32.10
